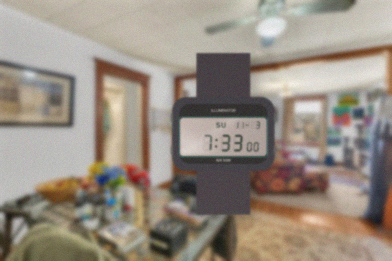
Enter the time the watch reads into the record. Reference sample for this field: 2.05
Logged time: 7.33
